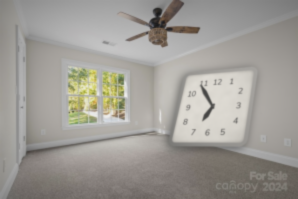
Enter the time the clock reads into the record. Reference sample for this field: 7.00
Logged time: 6.54
